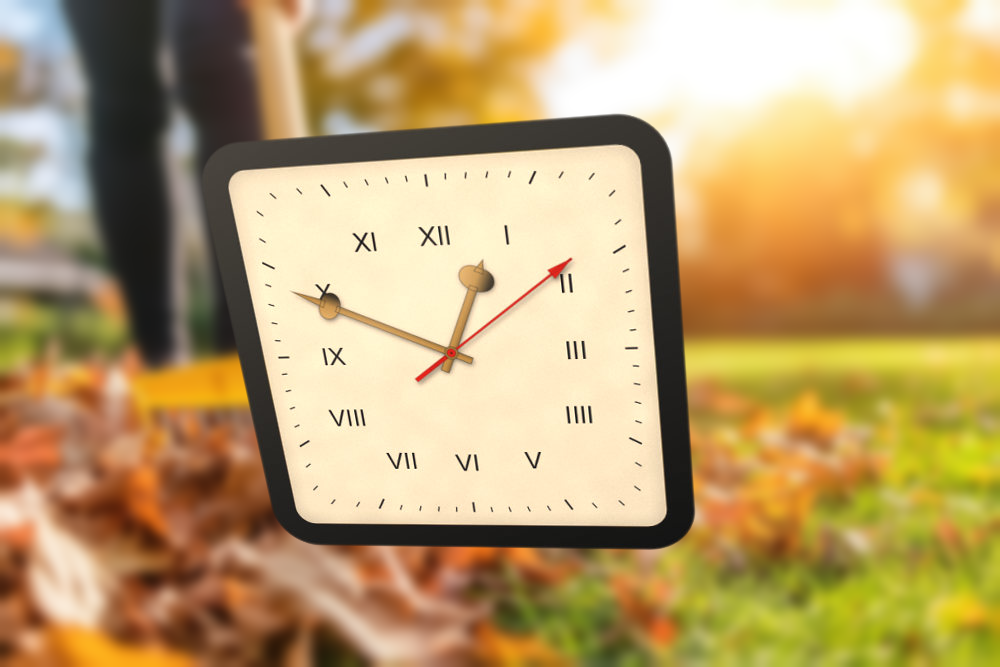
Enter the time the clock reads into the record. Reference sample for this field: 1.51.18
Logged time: 12.49.09
